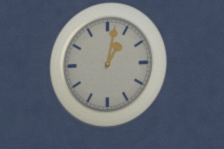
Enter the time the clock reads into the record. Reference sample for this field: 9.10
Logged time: 1.02
